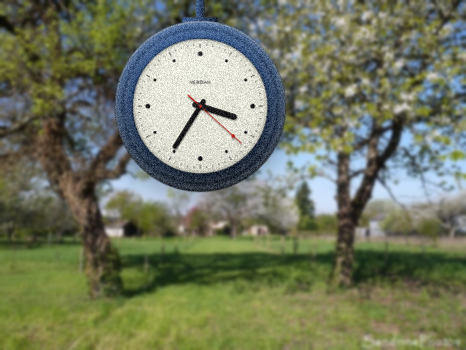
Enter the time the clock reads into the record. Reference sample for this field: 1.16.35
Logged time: 3.35.22
